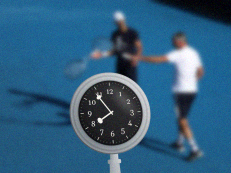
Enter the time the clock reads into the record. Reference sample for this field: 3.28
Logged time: 7.54
